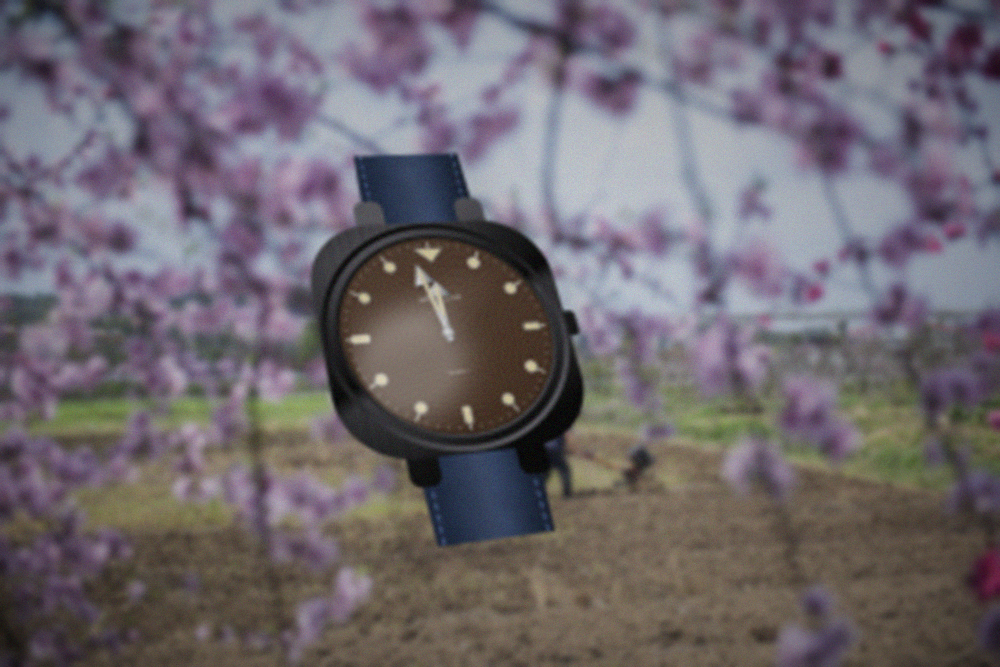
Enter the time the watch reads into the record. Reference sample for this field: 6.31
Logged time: 11.58
